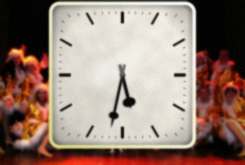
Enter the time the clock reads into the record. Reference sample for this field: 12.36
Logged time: 5.32
